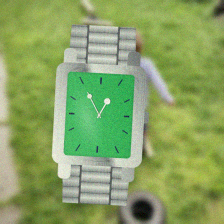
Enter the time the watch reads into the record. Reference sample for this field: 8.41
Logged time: 12.55
